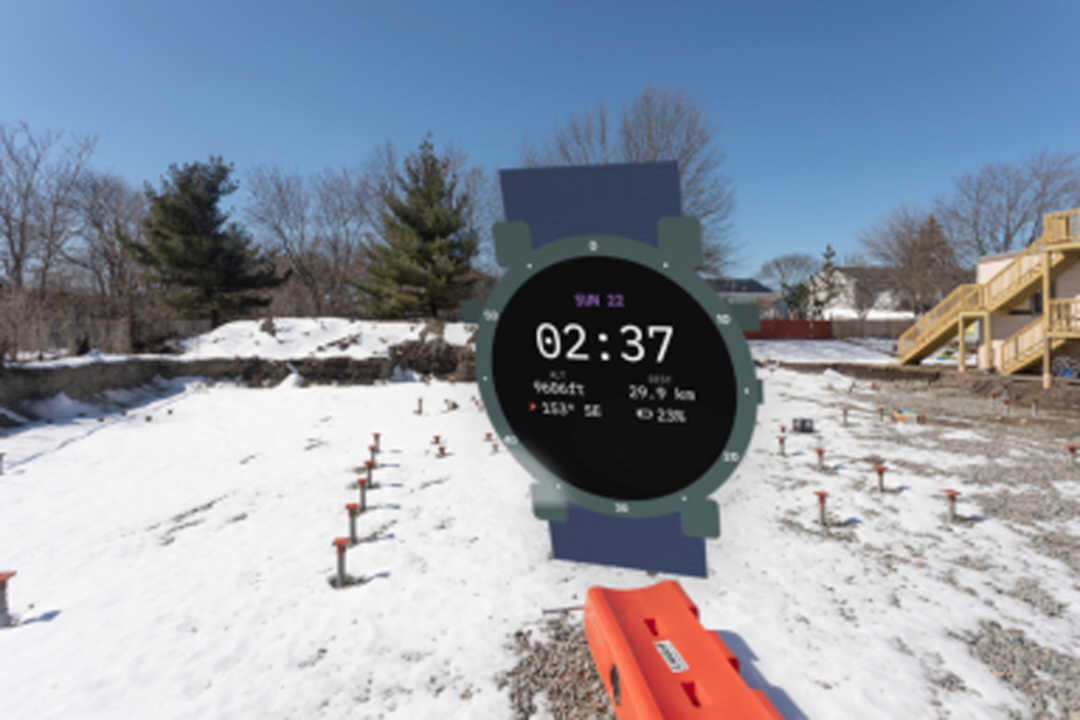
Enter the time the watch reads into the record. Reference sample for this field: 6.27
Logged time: 2.37
